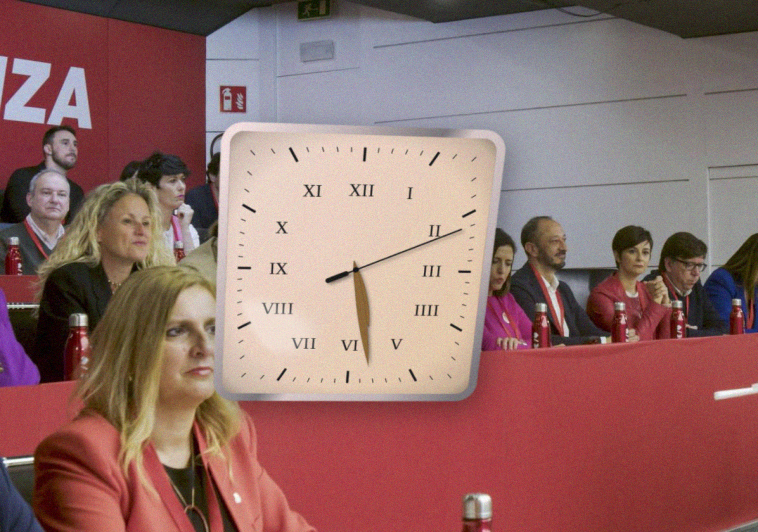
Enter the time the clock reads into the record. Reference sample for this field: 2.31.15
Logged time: 5.28.11
